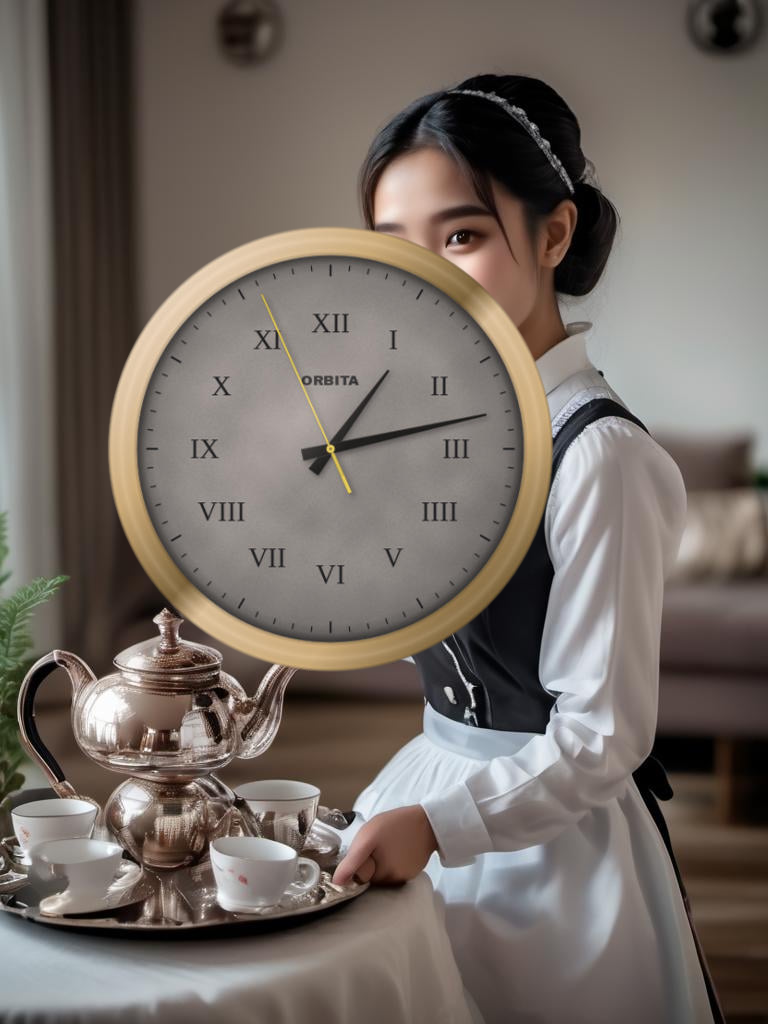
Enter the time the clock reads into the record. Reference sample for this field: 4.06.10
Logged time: 1.12.56
